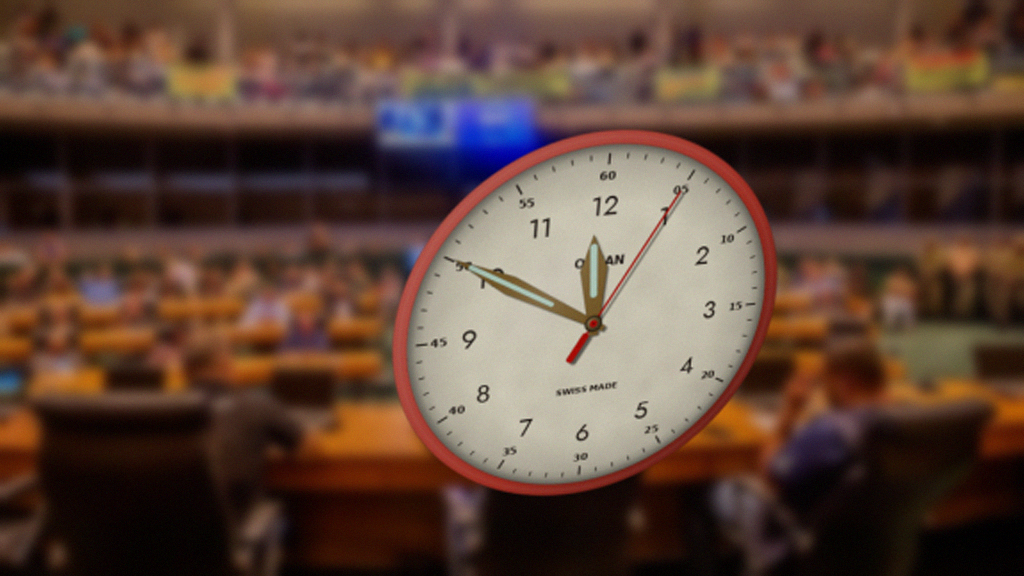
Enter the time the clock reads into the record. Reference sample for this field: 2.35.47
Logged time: 11.50.05
